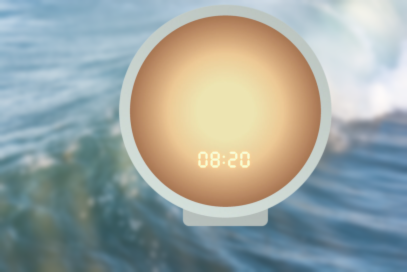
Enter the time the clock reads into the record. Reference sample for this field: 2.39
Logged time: 8.20
